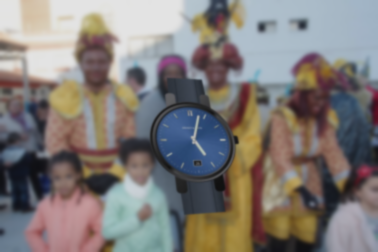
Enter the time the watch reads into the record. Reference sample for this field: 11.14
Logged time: 5.03
